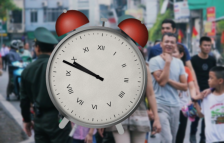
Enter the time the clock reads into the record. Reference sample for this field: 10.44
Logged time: 9.48
